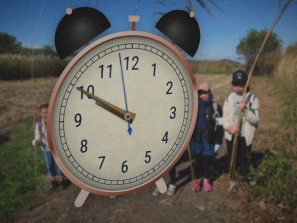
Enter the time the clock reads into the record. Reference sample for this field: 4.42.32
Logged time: 9.49.58
